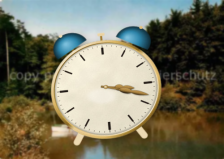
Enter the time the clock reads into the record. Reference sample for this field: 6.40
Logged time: 3.18
